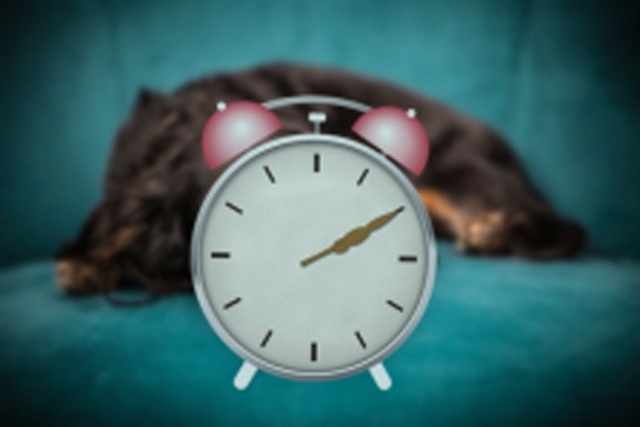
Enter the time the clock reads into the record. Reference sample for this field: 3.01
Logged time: 2.10
